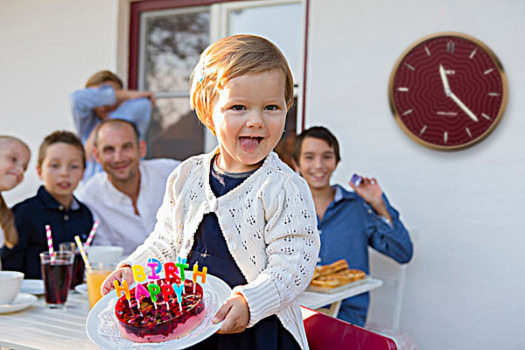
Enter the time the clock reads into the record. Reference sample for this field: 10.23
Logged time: 11.22
